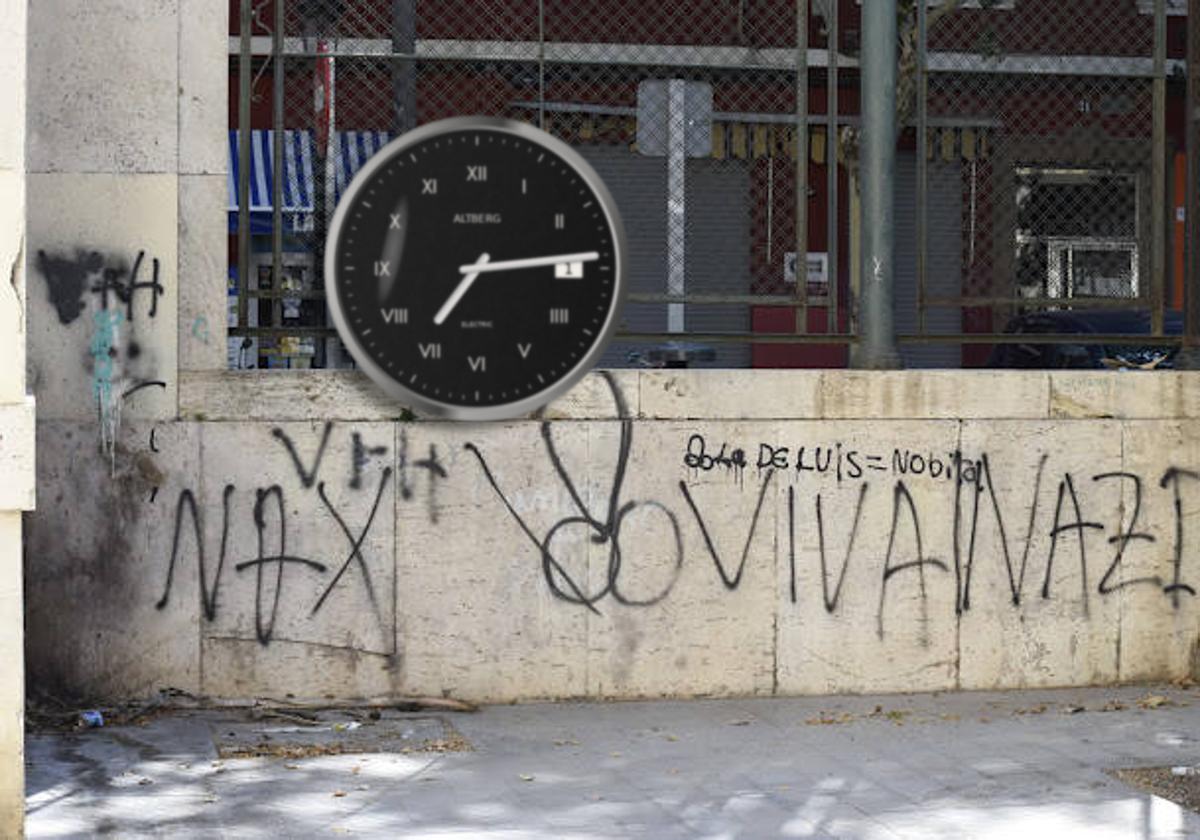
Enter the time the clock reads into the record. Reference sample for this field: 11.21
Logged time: 7.14
